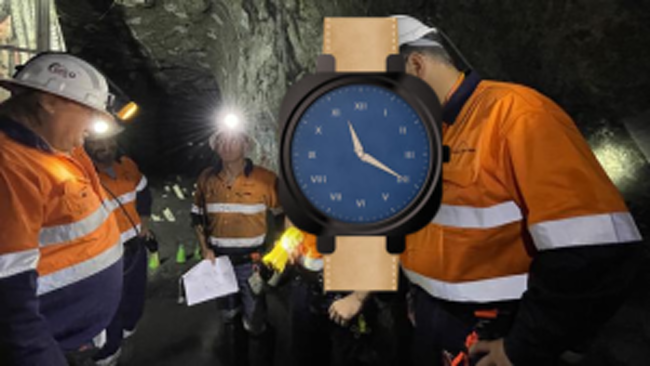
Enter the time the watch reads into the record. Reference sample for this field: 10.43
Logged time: 11.20
